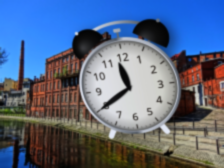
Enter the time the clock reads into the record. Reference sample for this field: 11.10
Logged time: 11.40
